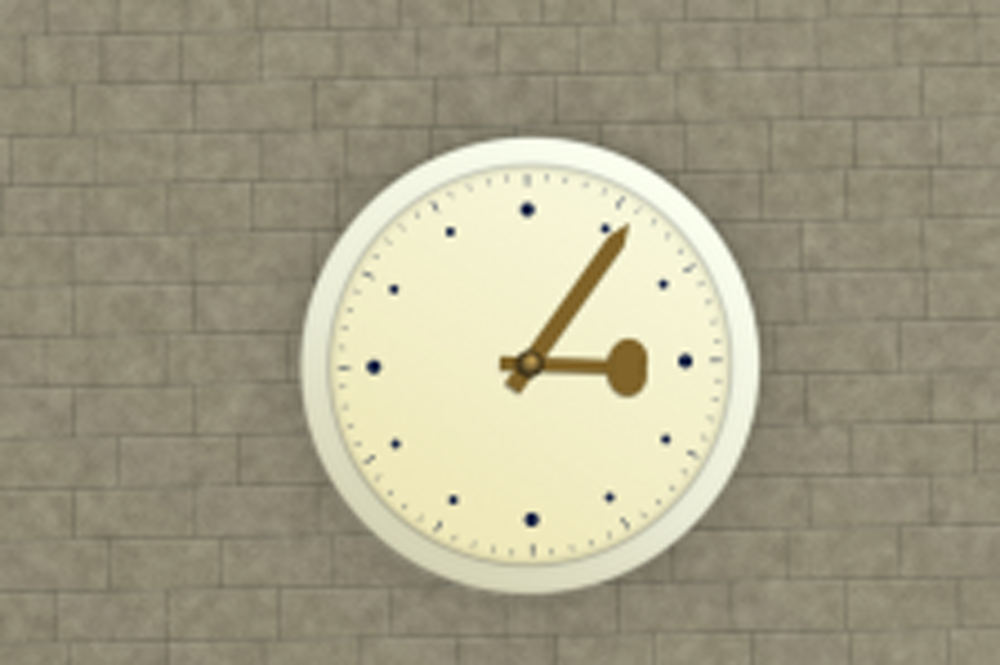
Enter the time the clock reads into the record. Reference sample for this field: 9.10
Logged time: 3.06
